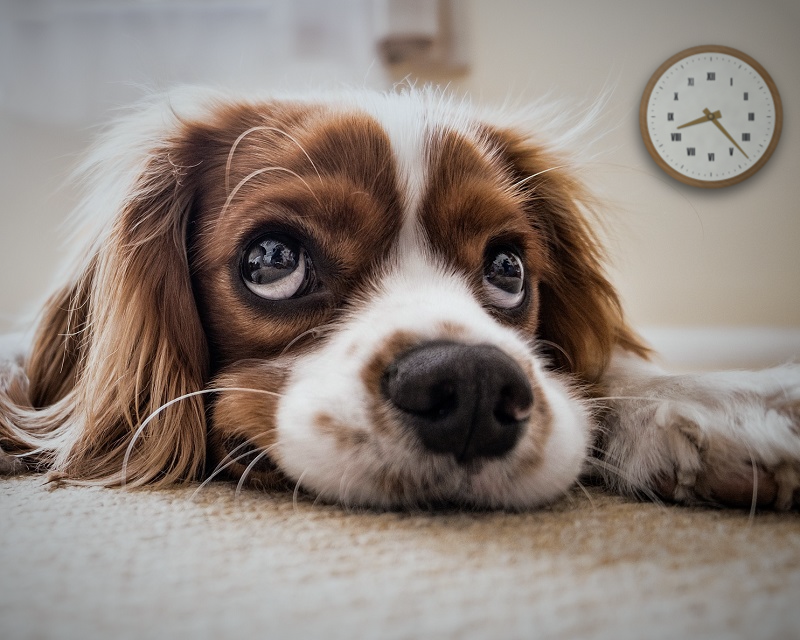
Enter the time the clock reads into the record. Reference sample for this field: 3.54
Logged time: 8.23
